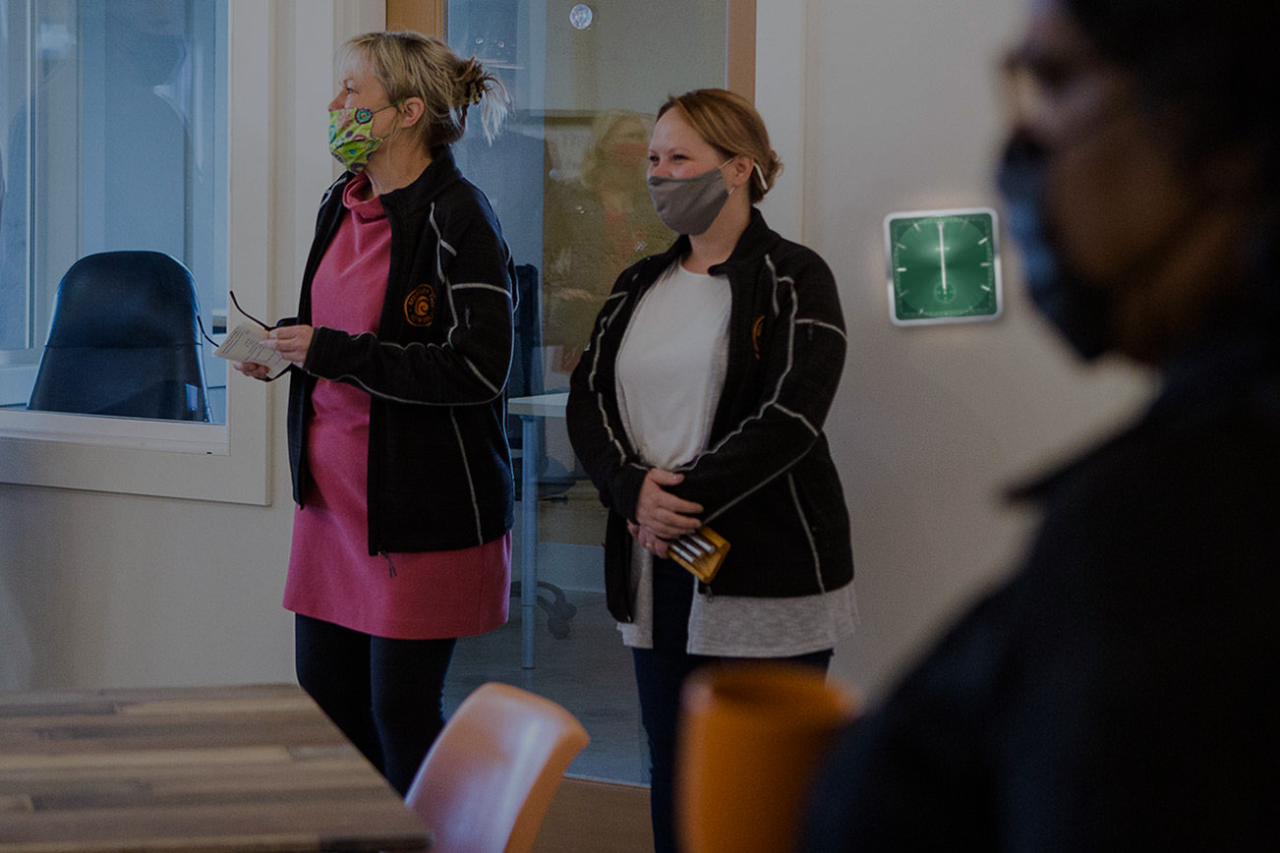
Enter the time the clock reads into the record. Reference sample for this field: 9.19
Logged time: 6.00
